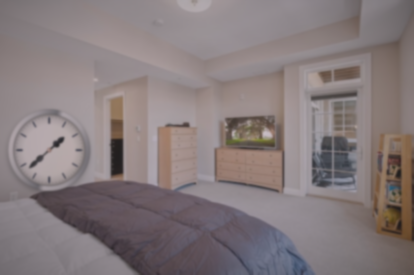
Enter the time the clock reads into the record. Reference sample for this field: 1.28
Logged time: 1.38
